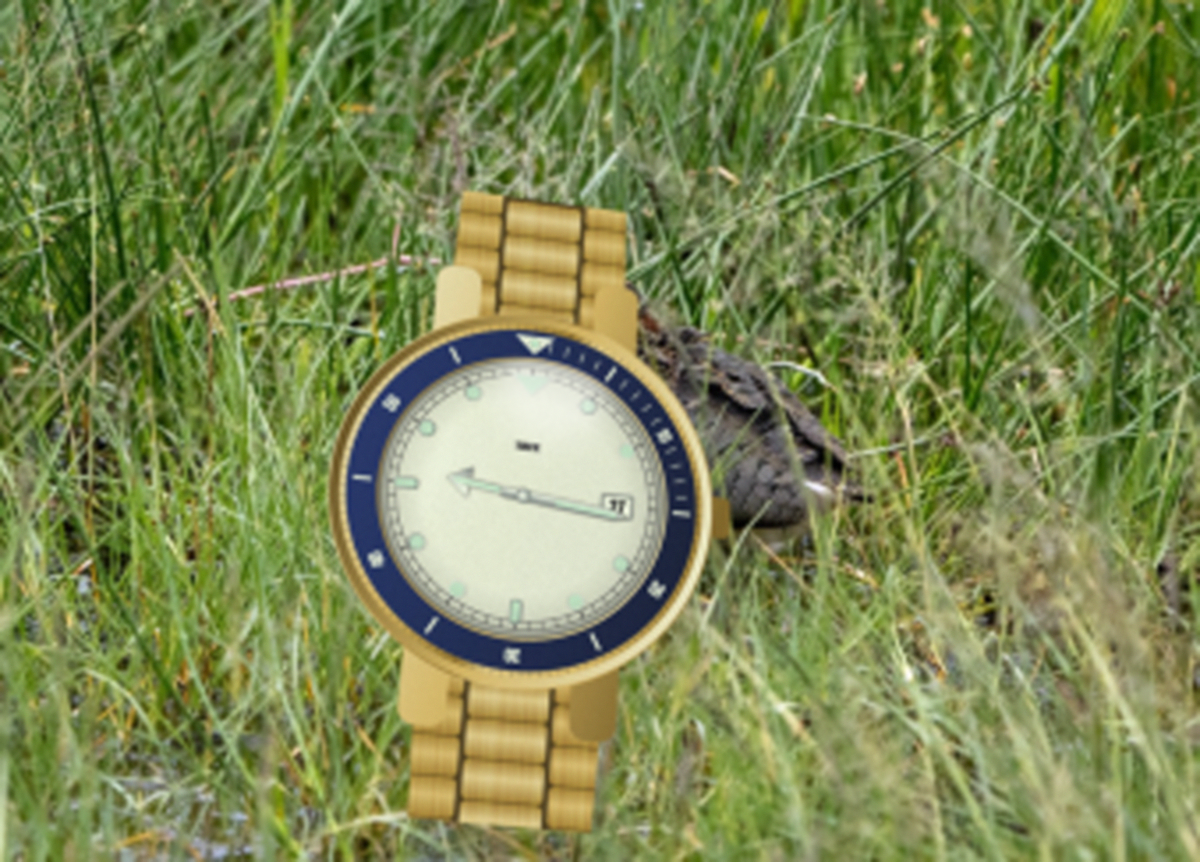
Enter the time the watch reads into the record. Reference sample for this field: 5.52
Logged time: 9.16
